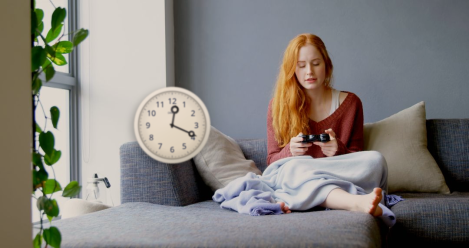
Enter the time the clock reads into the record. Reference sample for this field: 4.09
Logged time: 12.19
